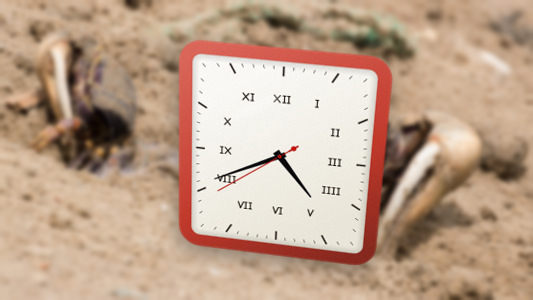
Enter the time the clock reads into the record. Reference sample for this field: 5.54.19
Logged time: 4.40.39
